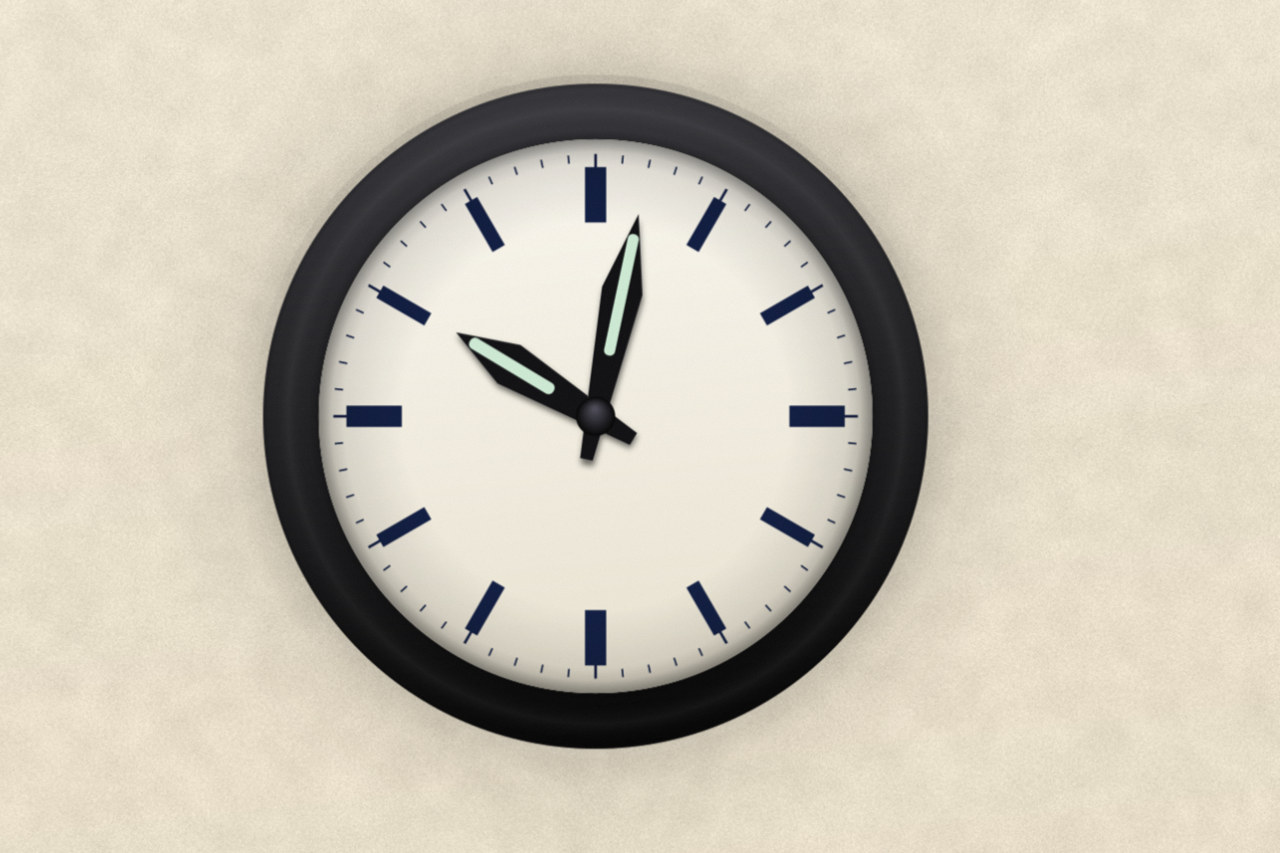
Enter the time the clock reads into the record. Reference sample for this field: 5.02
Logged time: 10.02
